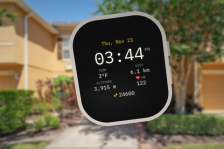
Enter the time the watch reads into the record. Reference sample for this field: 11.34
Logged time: 3.44
